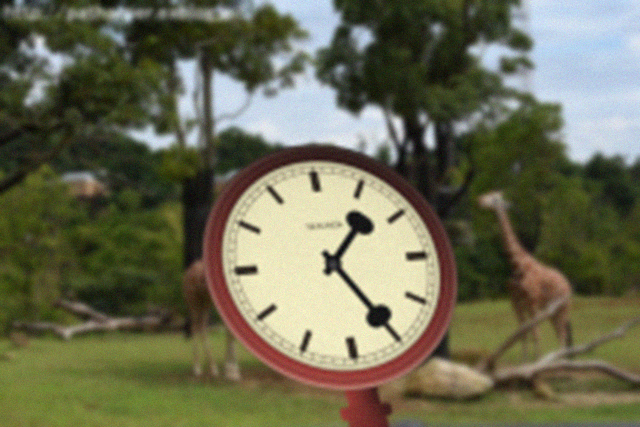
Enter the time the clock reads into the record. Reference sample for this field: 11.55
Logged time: 1.25
